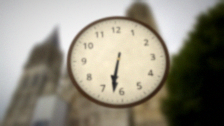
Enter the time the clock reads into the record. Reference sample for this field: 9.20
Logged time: 6.32
